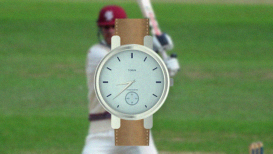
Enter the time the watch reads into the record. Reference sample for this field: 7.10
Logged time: 8.38
